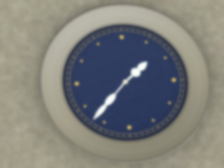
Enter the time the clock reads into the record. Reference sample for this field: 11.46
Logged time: 1.37
